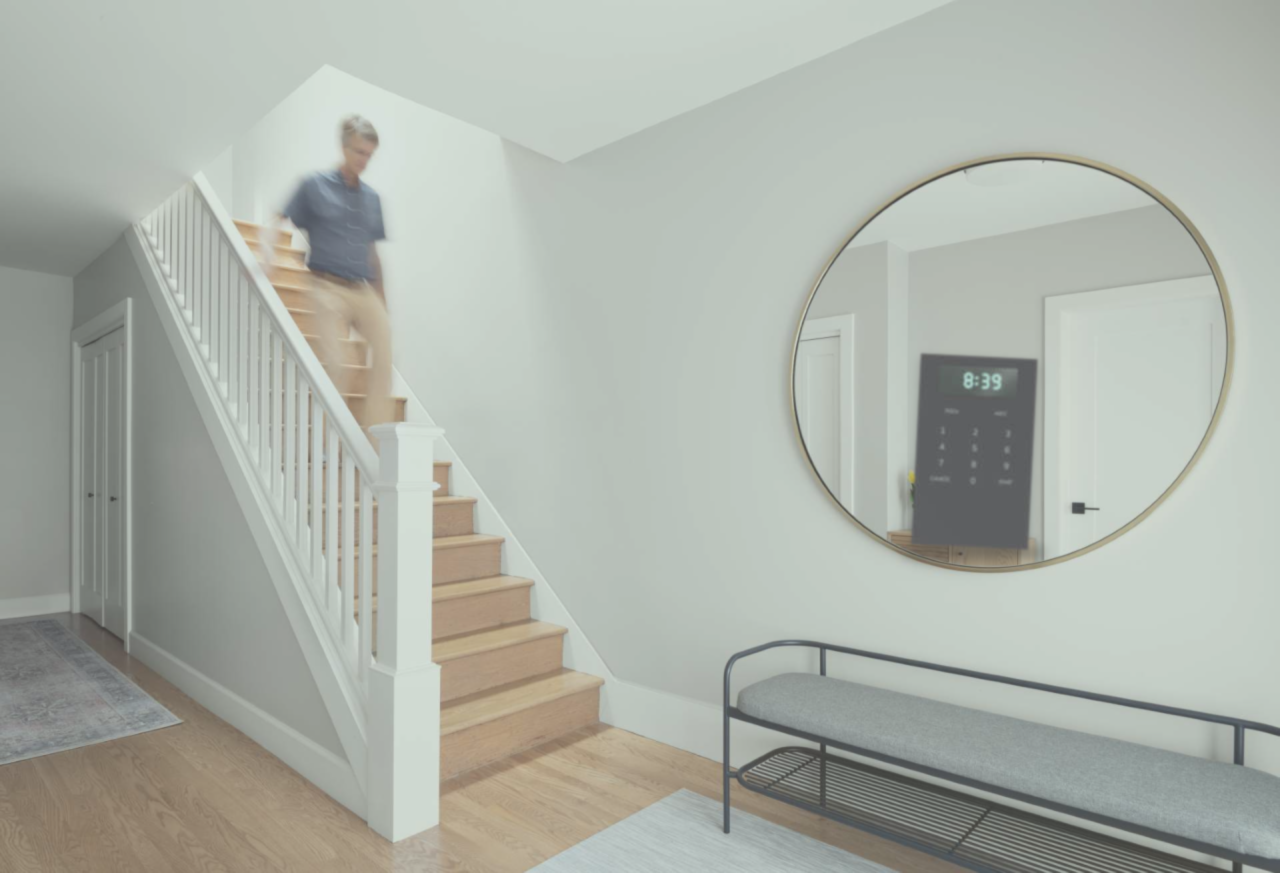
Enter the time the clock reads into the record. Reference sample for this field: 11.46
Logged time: 8.39
